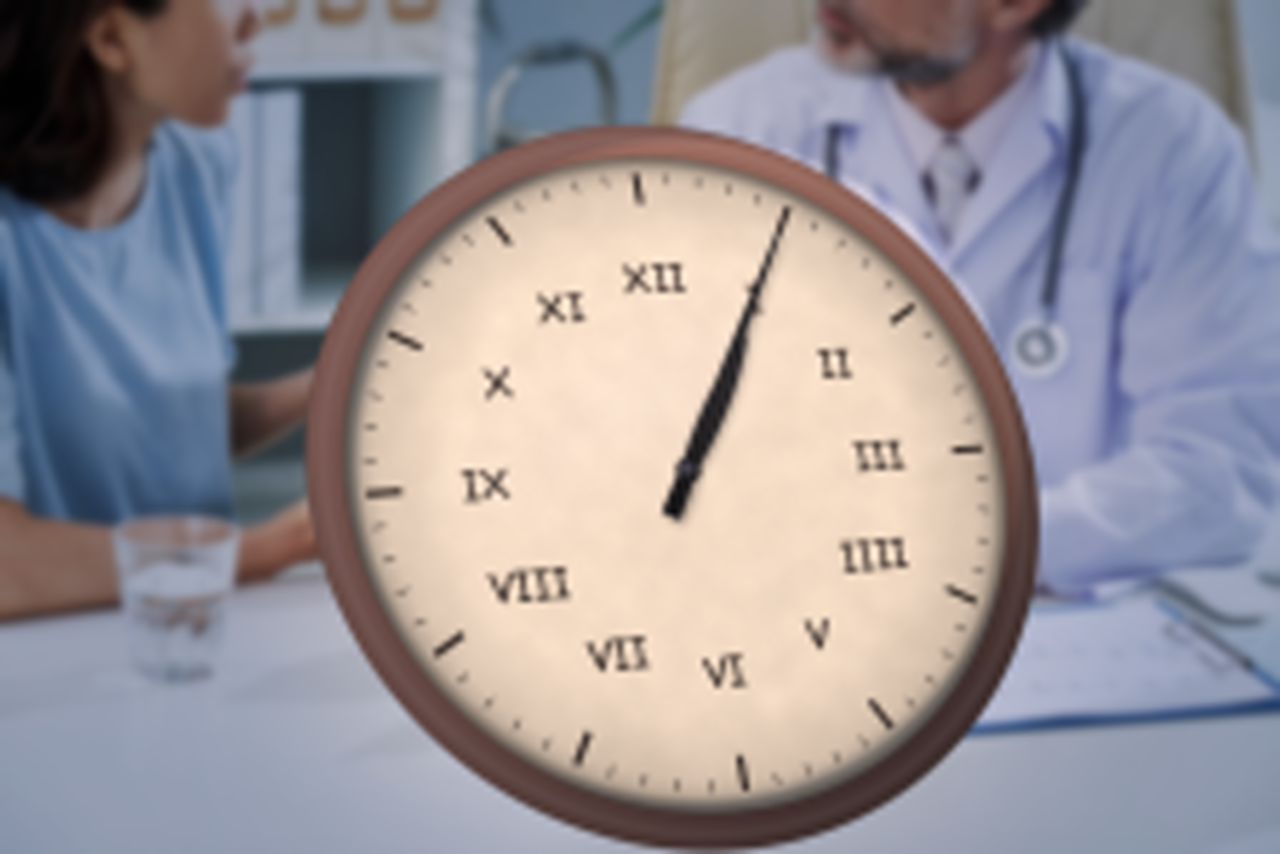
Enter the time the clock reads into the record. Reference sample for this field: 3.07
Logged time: 1.05
